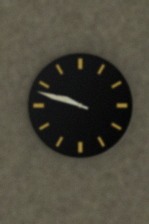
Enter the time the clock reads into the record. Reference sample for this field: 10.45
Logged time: 9.48
